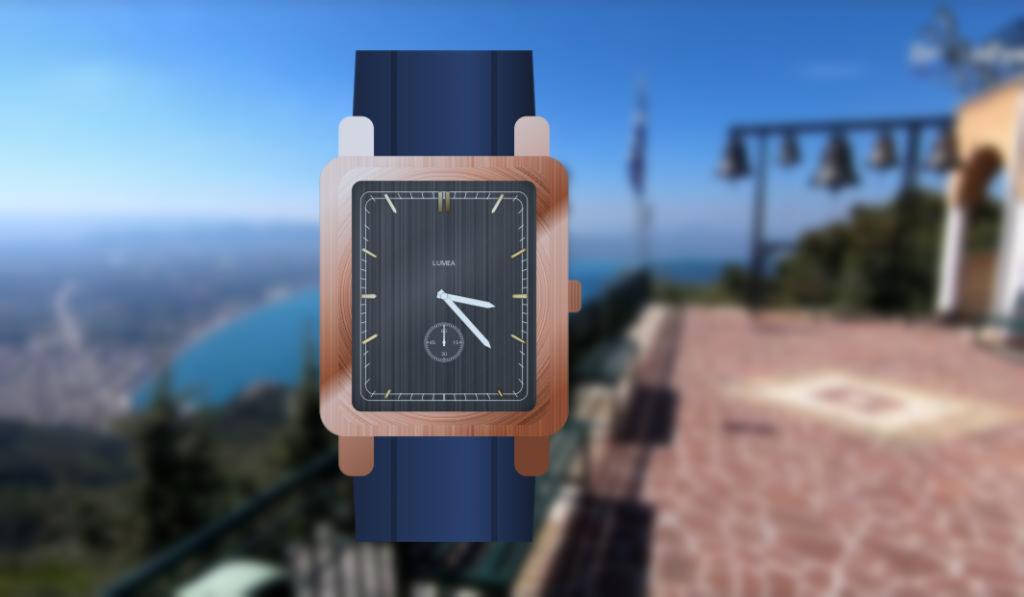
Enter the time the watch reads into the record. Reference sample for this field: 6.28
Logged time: 3.23
